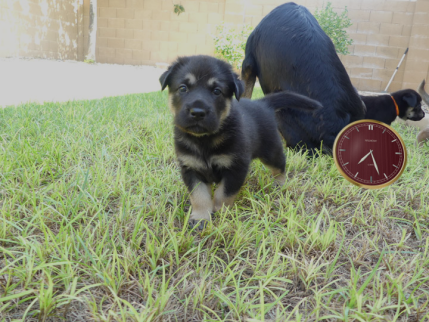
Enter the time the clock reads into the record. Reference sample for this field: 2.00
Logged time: 7.27
